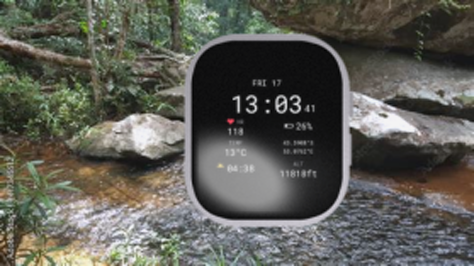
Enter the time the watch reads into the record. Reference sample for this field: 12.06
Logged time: 13.03
